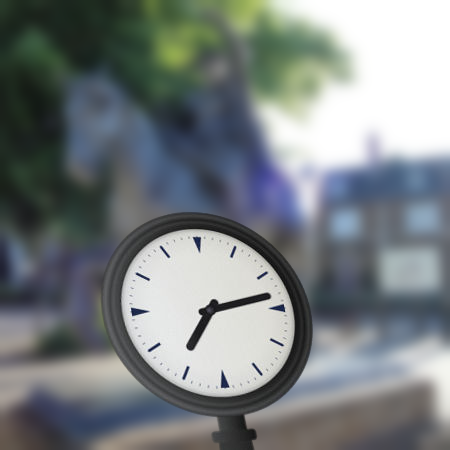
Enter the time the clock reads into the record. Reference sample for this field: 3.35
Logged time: 7.13
